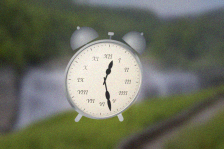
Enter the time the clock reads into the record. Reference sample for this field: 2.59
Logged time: 12.27
